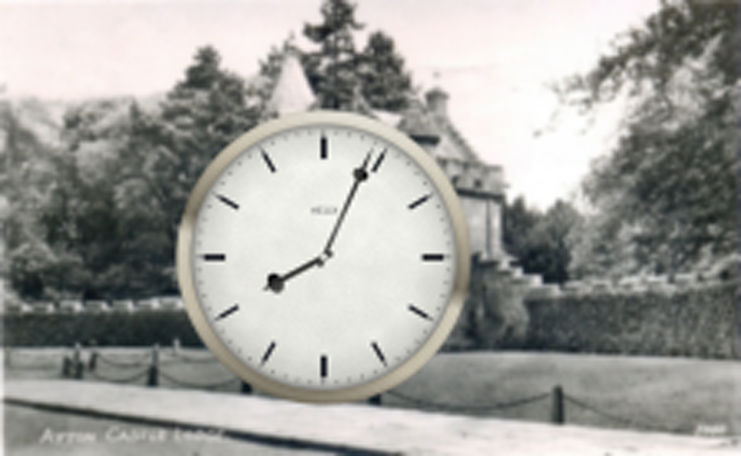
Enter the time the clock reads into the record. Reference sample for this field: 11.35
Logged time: 8.04
